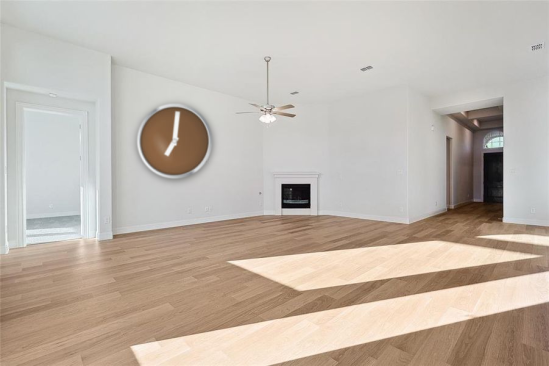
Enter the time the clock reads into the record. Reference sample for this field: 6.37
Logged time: 7.01
